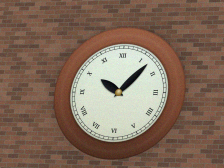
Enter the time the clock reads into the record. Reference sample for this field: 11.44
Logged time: 10.07
